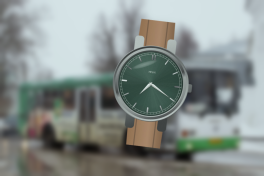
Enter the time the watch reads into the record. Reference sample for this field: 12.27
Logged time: 7.20
